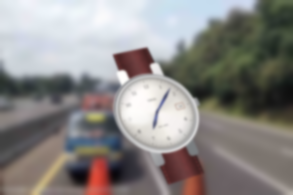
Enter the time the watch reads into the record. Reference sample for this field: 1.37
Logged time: 7.08
